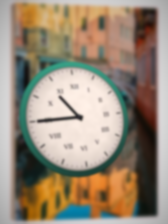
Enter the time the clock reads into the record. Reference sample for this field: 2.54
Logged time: 10.45
